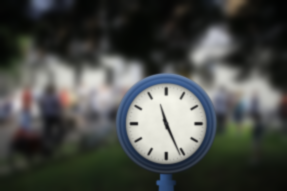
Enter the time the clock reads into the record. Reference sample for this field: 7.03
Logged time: 11.26
